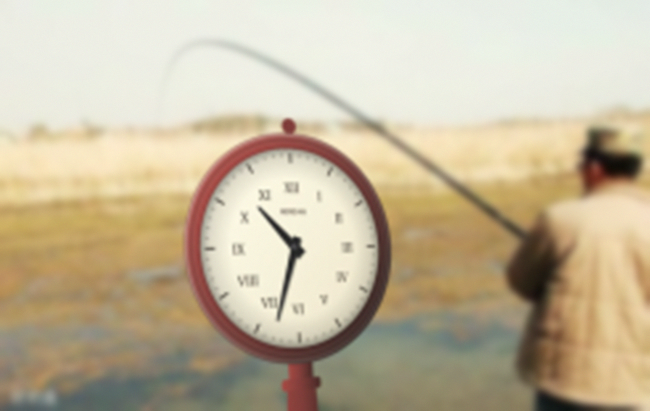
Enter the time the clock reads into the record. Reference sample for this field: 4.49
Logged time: 10.33
